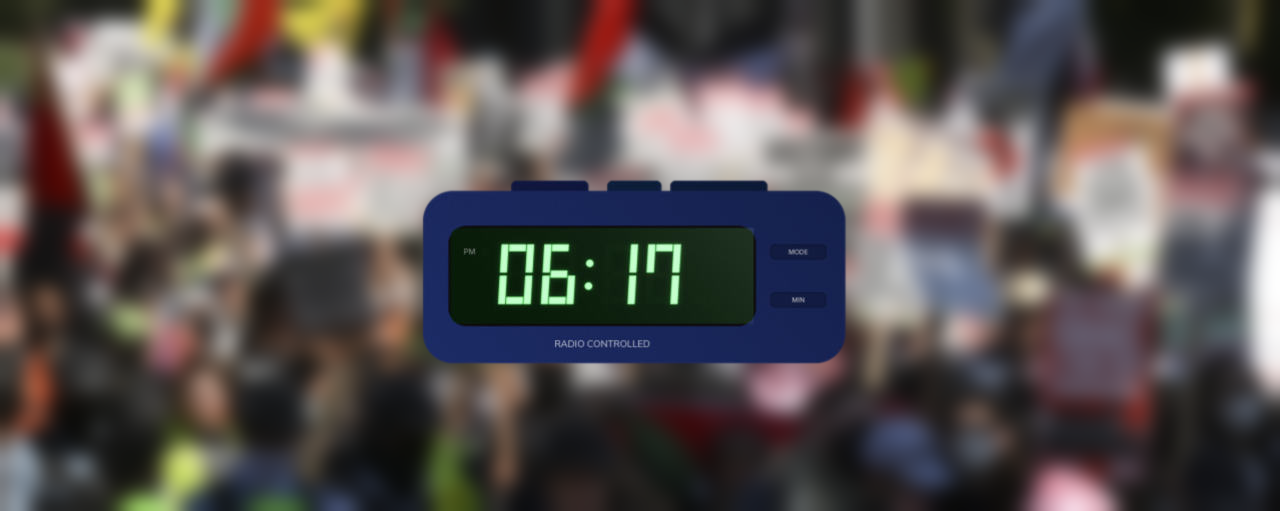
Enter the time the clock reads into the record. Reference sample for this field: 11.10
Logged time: 6.17
